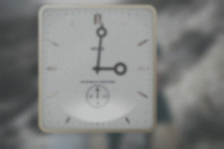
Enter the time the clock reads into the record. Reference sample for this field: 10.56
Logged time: 3.01
